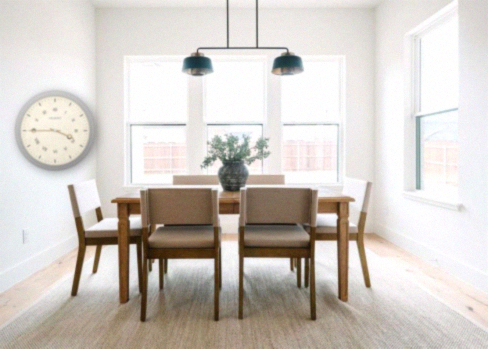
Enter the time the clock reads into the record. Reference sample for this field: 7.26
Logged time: 3.45
